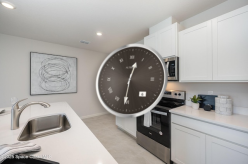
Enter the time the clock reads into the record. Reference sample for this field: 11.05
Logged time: 12.31
